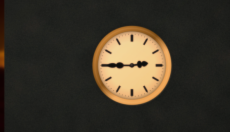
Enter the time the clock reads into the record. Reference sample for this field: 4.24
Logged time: 2.45
